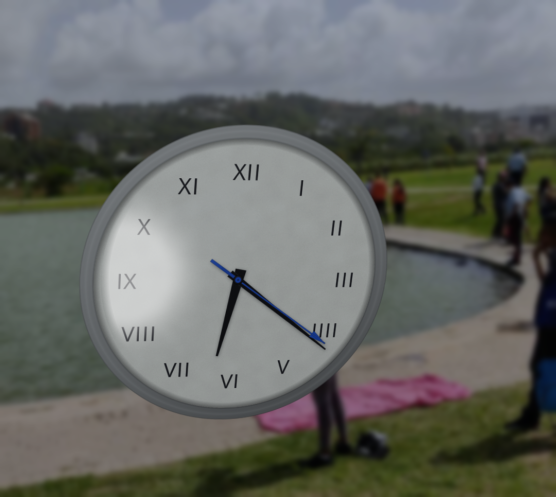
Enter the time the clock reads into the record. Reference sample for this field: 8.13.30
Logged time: 6.21.21
